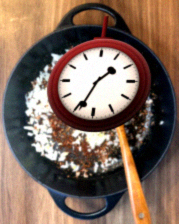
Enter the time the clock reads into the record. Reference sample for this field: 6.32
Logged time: 1.34
